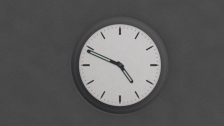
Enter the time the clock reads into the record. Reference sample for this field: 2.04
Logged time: 4.49
